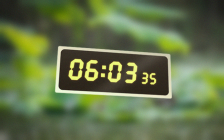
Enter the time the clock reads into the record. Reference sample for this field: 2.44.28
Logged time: 6.03.35
